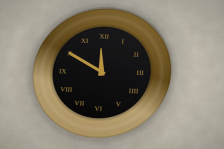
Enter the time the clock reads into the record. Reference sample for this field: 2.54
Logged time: 11.50
